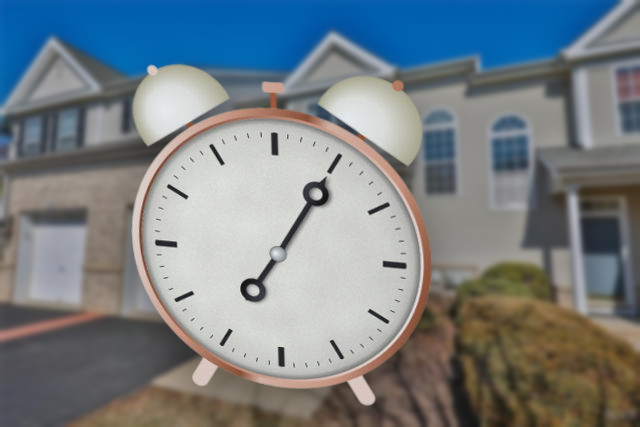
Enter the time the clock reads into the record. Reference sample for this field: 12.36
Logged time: 7.05
